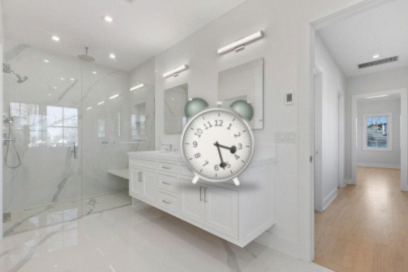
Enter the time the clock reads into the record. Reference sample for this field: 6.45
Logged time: 3.27
